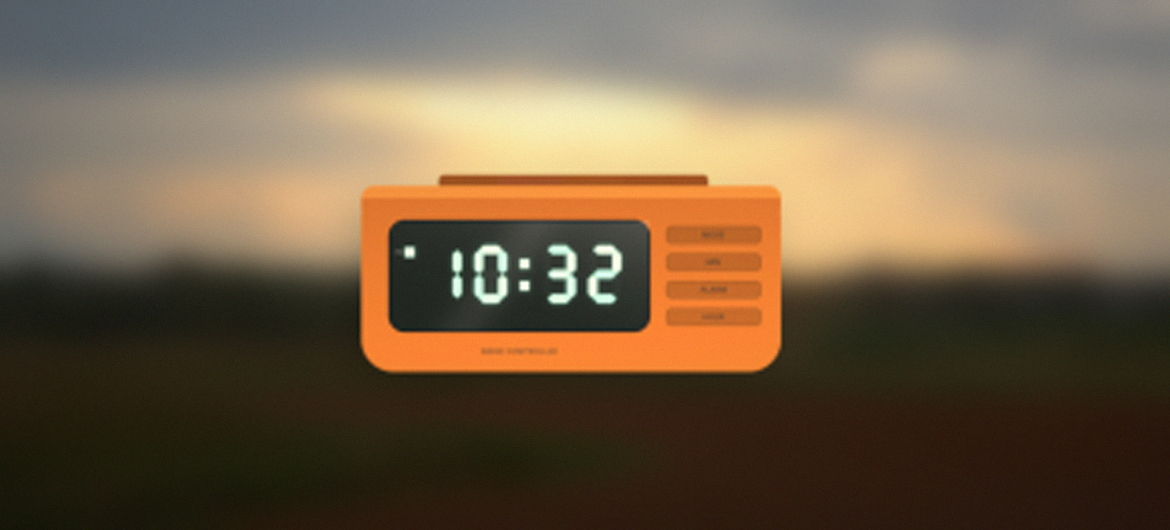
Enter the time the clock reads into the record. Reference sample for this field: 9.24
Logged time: 10.32
